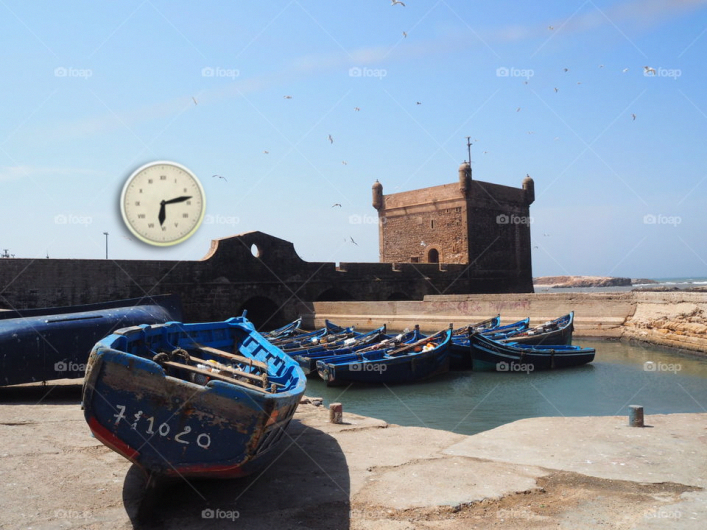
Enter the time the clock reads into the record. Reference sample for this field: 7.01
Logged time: 6.13
